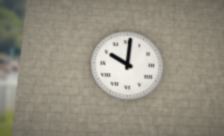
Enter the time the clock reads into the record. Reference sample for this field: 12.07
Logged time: 10.01
